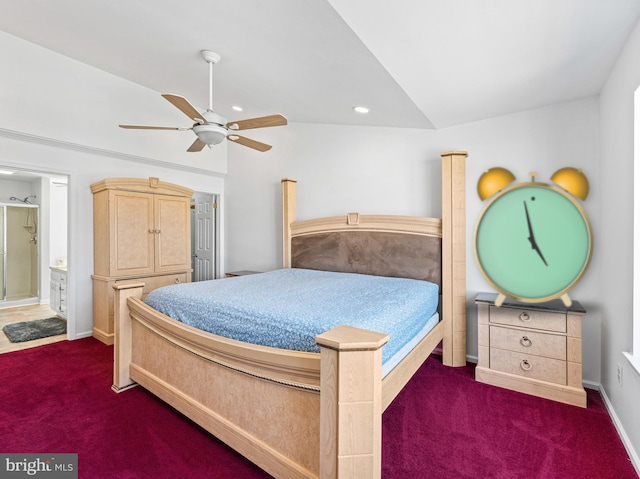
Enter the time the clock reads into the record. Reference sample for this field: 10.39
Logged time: 4.58
